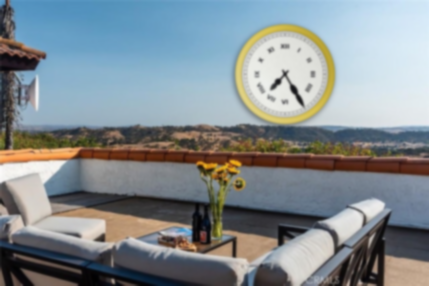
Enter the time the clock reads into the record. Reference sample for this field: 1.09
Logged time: 7.25
